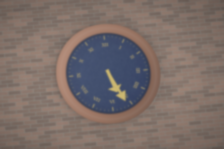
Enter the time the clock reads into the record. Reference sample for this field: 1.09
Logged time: 5.26
